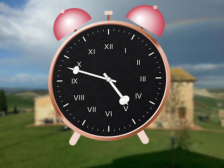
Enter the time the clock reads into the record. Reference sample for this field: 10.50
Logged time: 4.48
